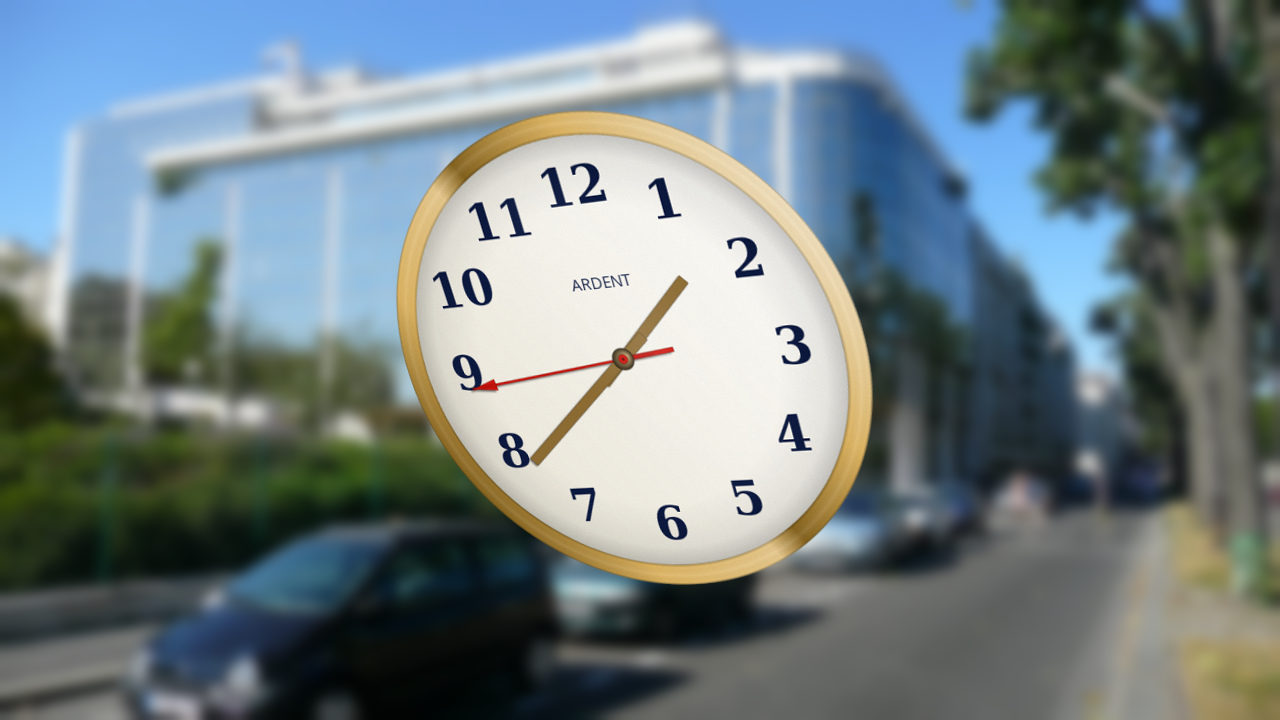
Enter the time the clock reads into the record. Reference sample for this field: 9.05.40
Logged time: 1.38.44
